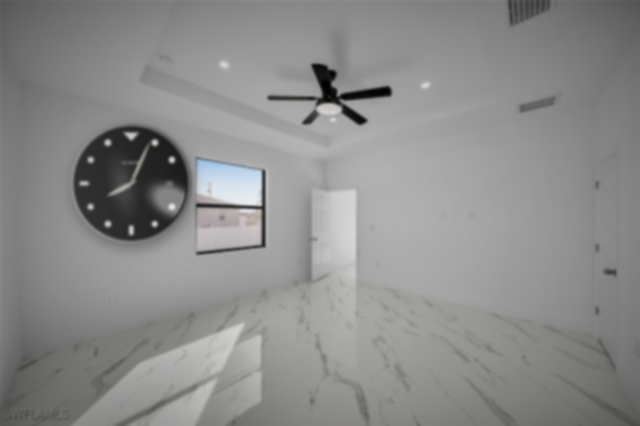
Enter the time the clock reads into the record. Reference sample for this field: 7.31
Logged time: 8.04
